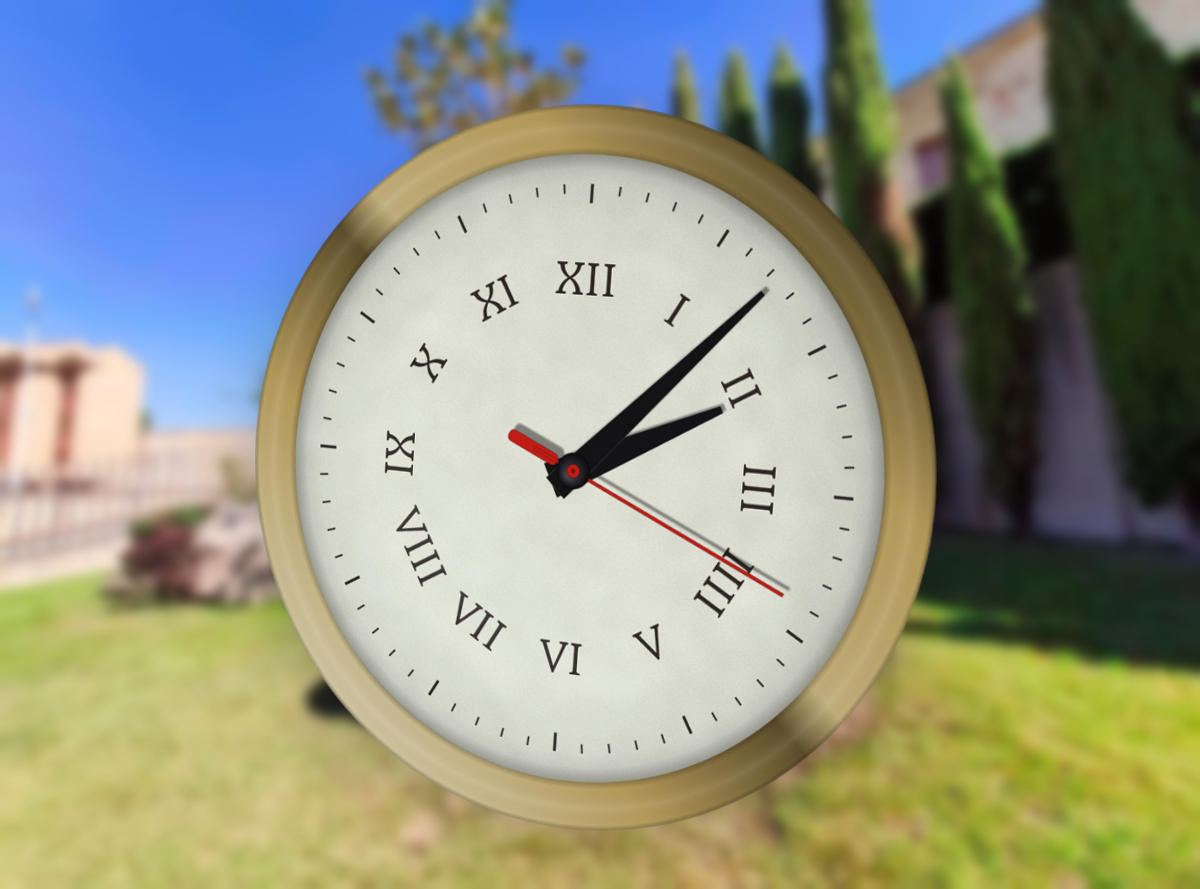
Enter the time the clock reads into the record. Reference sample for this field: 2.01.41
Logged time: 2.07.19
